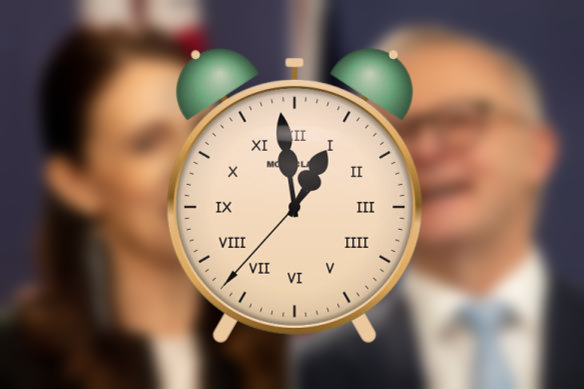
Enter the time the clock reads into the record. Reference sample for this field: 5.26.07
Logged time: 12.58.37
